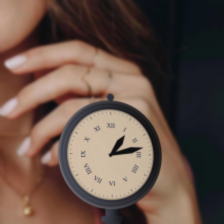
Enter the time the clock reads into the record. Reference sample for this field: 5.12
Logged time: 1.13
